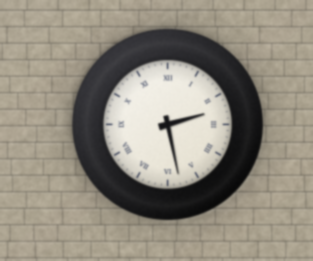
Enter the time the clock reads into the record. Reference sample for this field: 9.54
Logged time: 2.28
